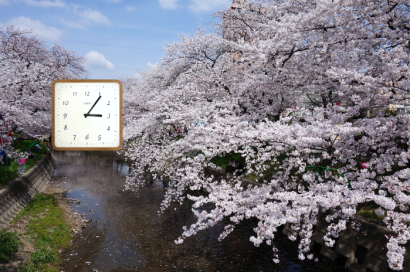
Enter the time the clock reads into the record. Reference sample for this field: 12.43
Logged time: 3.06
